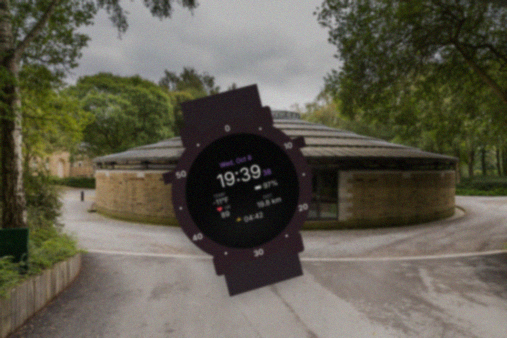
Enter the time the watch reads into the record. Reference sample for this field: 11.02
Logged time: 19.39
